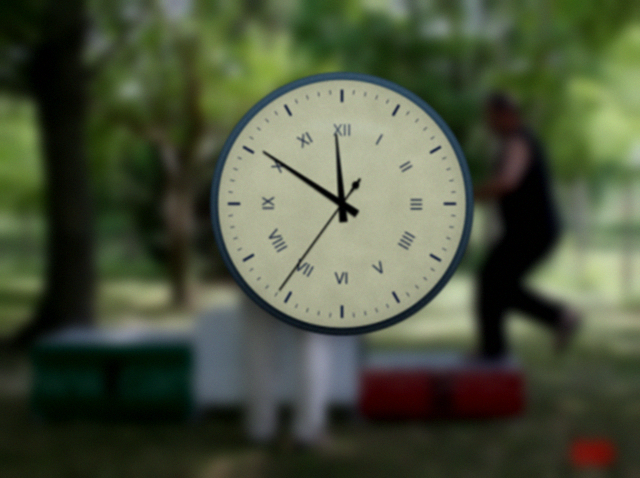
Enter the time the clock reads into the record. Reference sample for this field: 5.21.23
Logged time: 11.50.36
